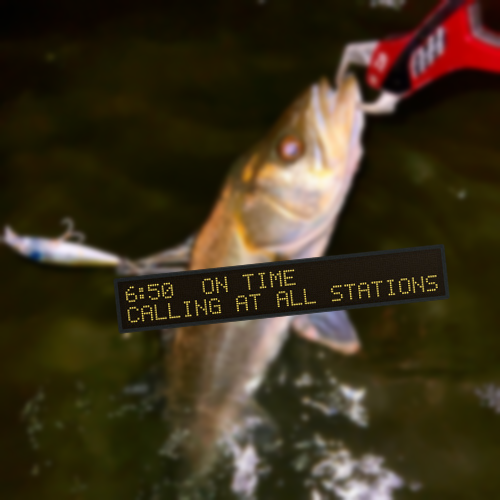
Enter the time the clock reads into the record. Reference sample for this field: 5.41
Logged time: 6.50
